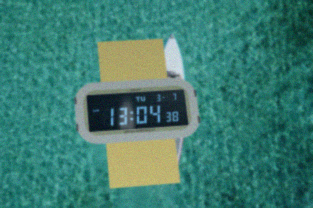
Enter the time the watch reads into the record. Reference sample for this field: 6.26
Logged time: 13.04
